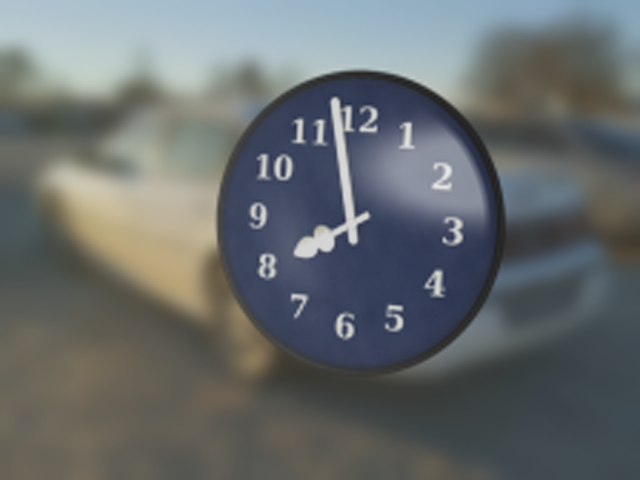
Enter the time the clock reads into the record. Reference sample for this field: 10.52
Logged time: 7.58
